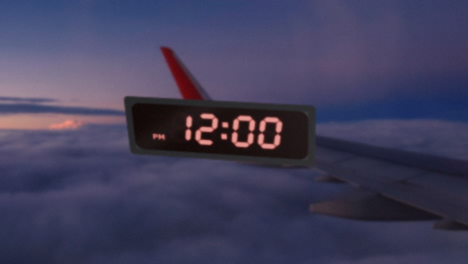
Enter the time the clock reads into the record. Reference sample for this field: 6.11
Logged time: 12.00
